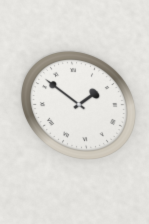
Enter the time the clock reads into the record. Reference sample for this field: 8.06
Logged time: 1.52
